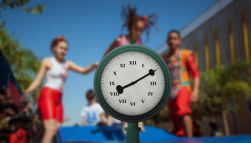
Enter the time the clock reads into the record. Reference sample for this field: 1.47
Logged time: 8.10
